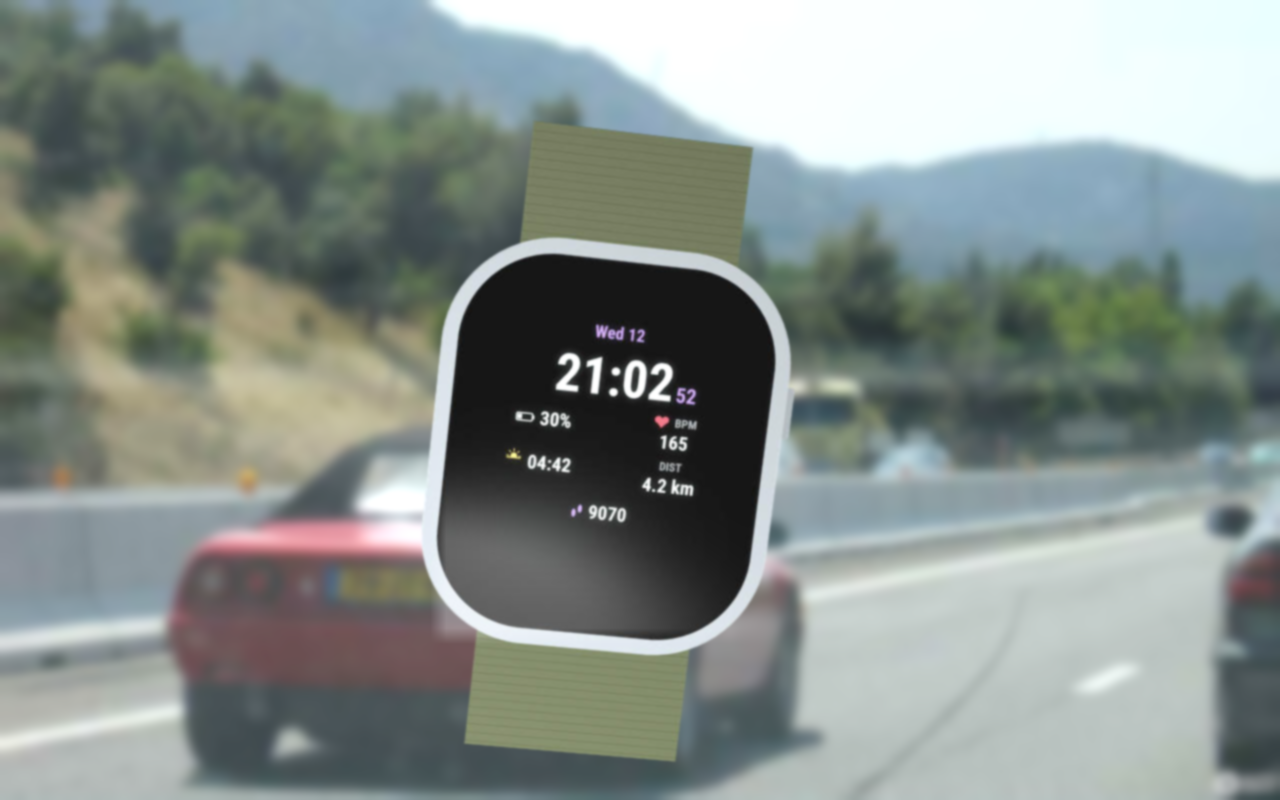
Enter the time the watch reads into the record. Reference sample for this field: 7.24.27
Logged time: 21.02.52
